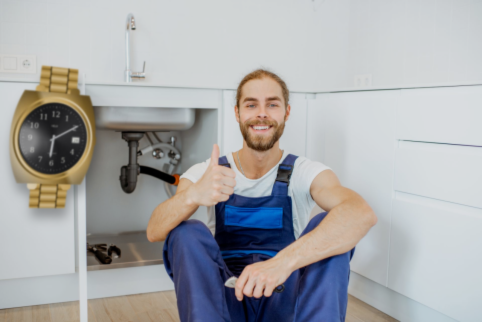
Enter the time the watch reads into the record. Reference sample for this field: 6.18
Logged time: 6.10
